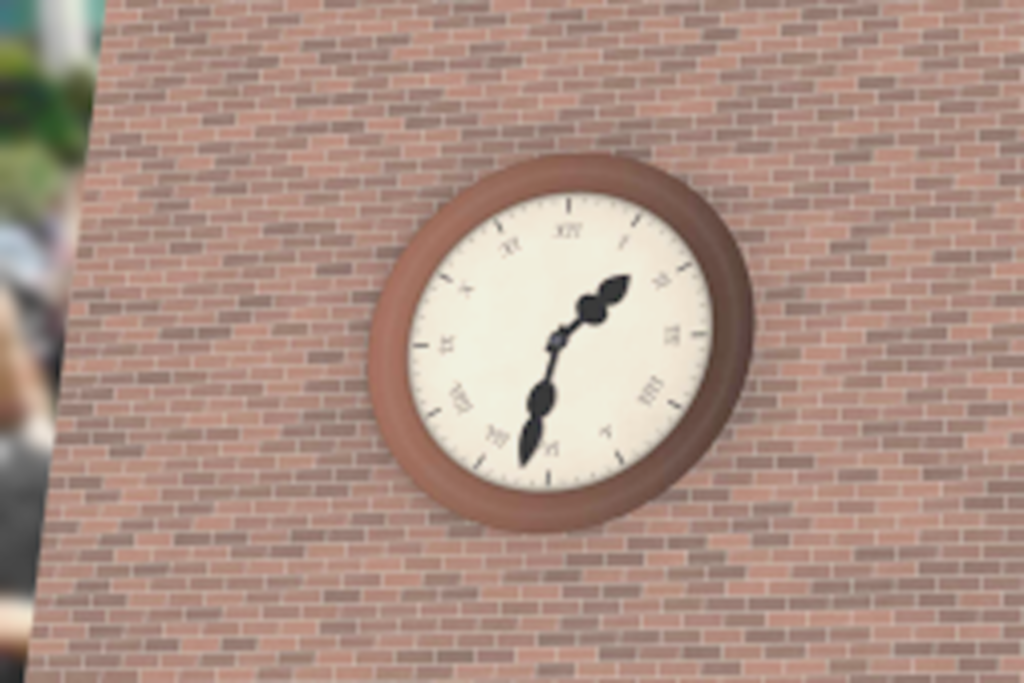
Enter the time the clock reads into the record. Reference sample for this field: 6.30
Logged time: 1.32
